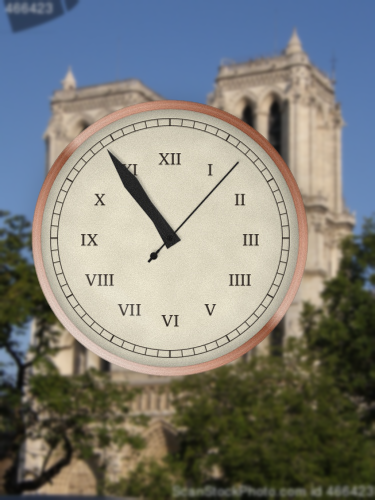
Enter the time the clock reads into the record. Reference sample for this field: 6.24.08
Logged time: 10.54.07
